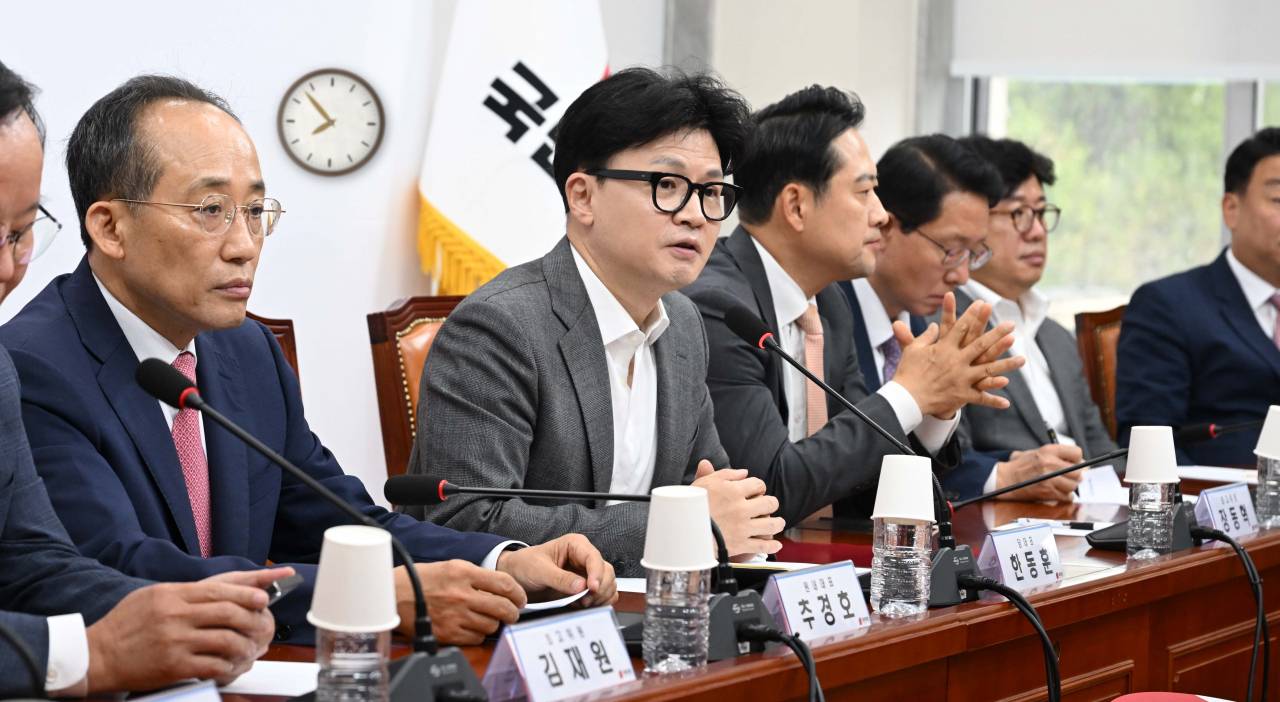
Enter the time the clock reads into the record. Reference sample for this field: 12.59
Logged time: 7.53
